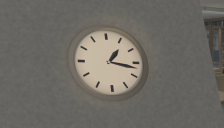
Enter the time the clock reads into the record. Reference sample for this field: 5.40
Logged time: 1.17
